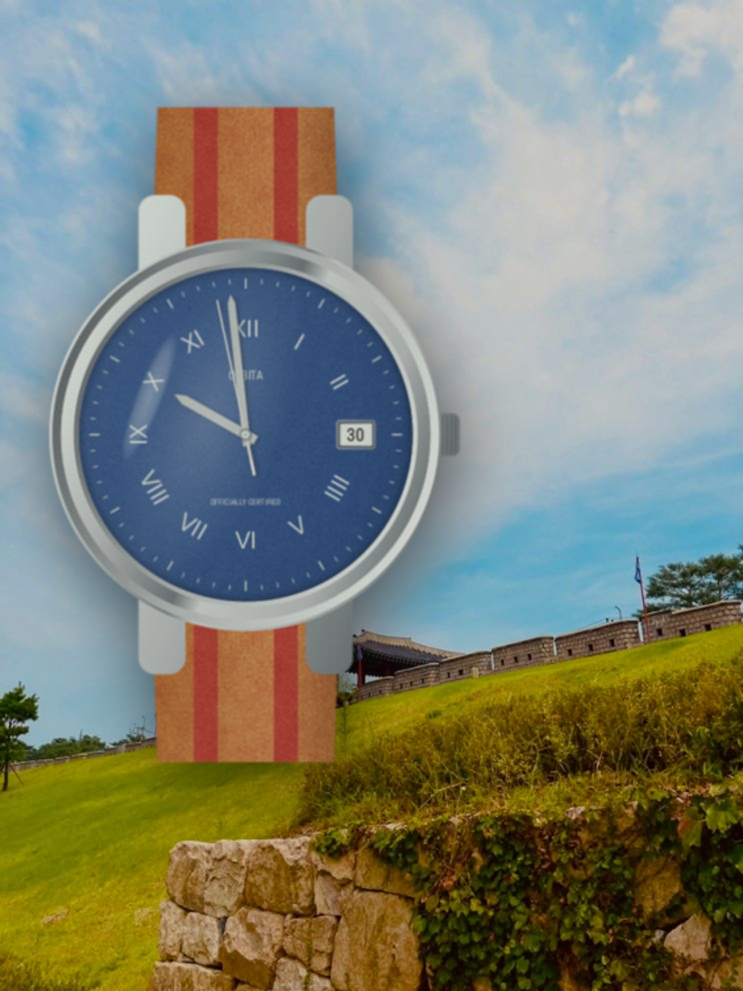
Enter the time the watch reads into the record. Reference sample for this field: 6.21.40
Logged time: 9.58.58
